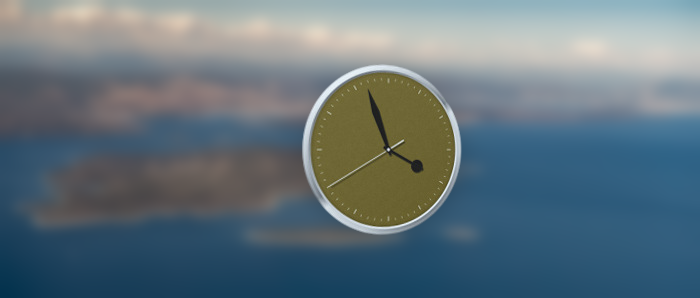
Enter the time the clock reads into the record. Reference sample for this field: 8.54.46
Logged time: 3.56.40
